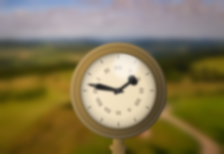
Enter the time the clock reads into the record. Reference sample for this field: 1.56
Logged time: 1.47
